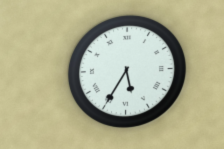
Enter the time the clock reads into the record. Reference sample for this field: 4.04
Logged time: 5.35
